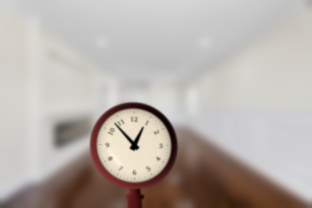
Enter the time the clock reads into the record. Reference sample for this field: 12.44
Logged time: 12.53
